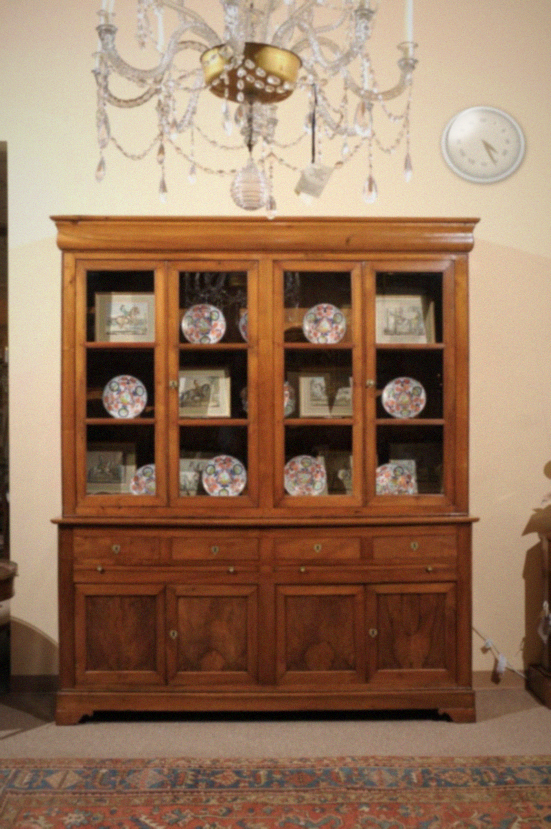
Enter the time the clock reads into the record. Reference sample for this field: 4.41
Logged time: 4.26
